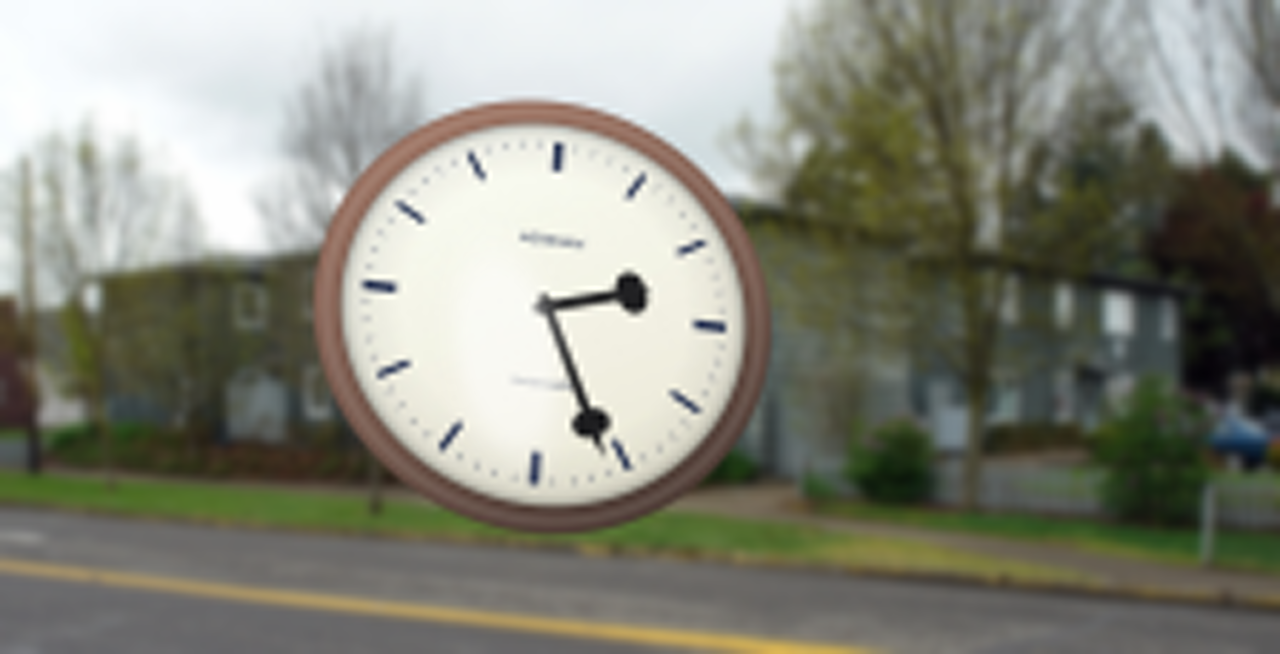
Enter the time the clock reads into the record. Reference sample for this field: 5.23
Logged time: 2.26
